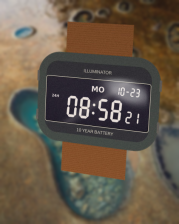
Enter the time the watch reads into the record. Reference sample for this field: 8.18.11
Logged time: 8.58.21
